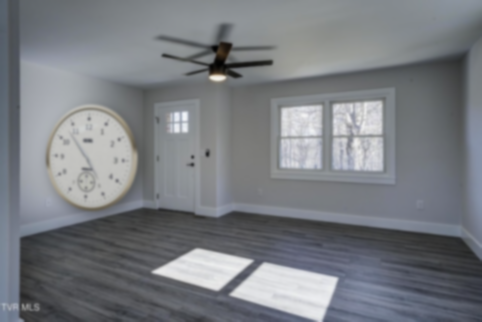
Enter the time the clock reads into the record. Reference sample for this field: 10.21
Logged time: 4.53
